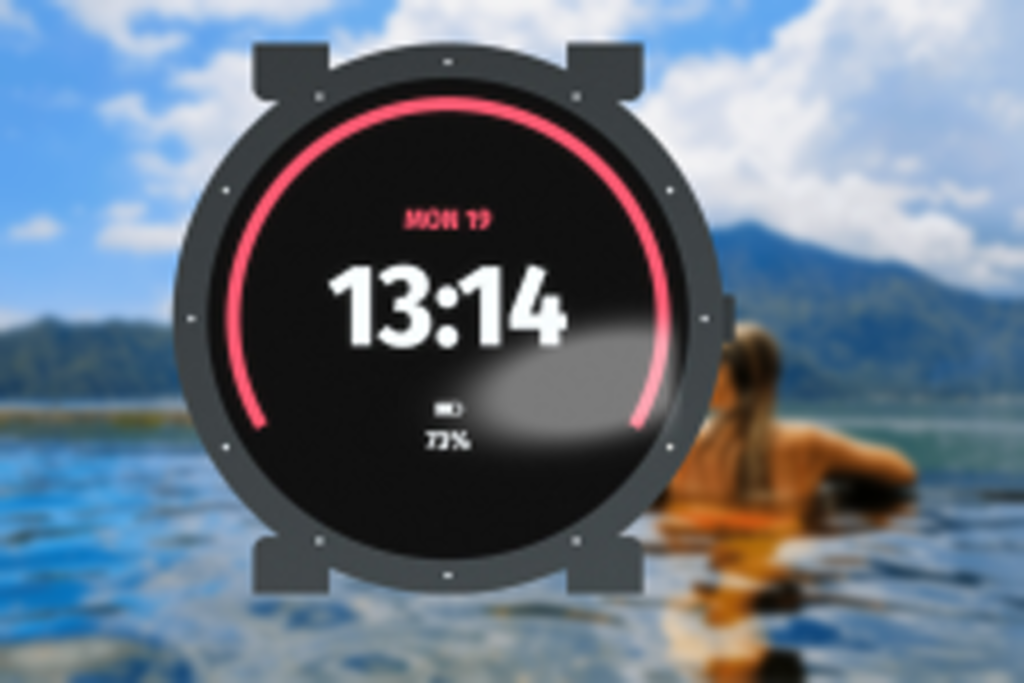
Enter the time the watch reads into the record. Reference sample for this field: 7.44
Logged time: 13.14
